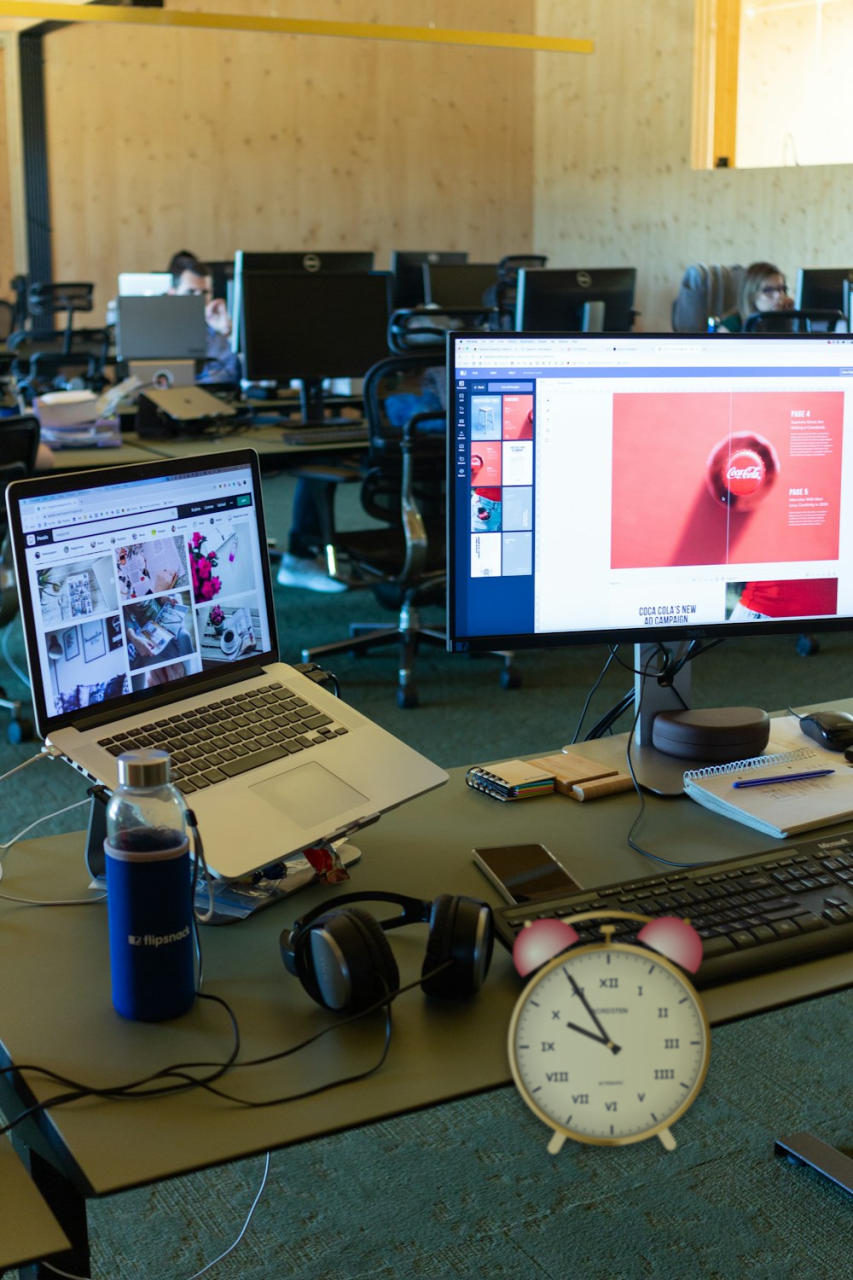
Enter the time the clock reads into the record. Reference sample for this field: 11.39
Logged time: 9.55
